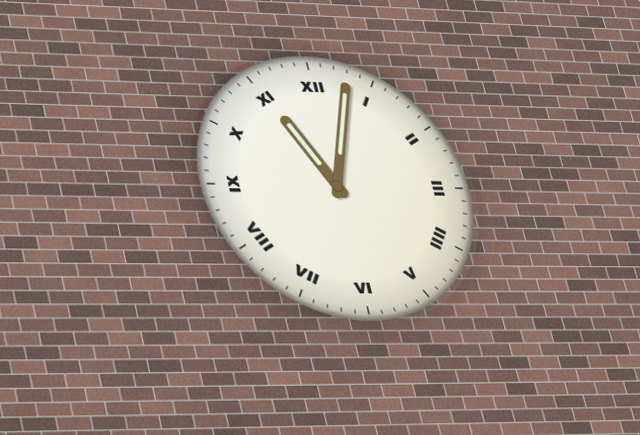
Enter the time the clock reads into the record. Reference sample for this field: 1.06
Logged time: 11.03
